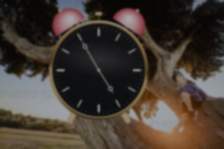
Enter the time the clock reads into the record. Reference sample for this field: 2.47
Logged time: 4.55
